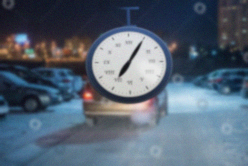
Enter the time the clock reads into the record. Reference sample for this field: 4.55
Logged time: 7.05
